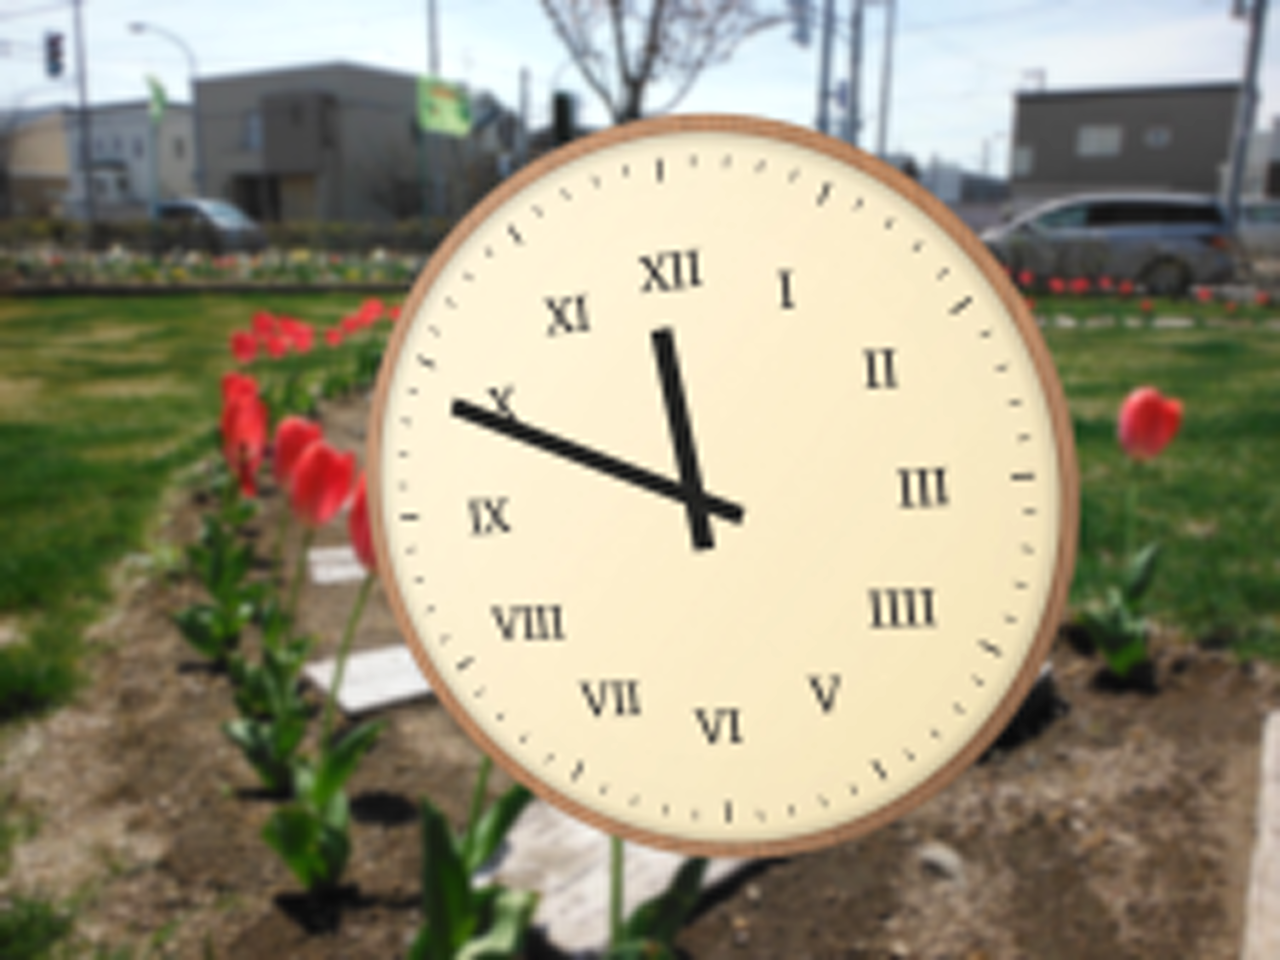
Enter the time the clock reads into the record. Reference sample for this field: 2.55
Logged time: 11.49
